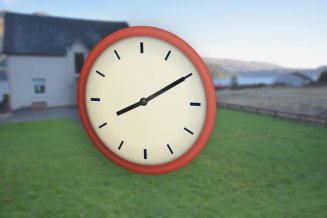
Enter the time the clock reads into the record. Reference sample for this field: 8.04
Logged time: 8.10
